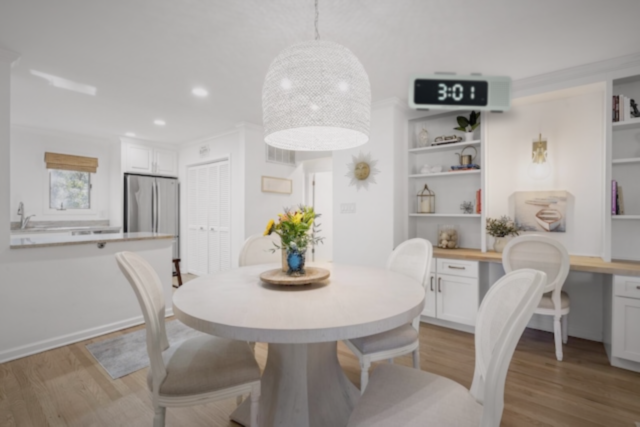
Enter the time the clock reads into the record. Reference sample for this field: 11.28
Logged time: 3.01
